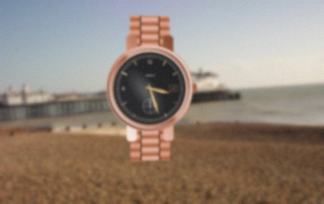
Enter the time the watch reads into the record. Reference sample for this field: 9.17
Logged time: 3.27
